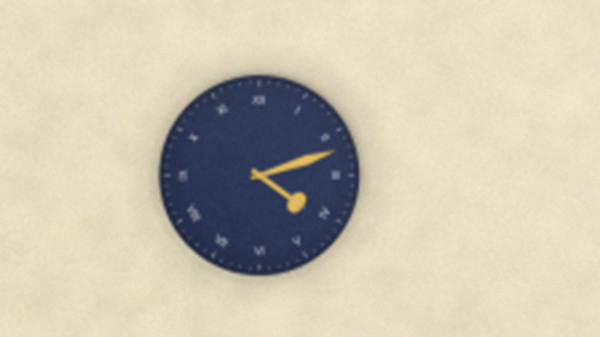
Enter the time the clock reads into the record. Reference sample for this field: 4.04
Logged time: 4.12
